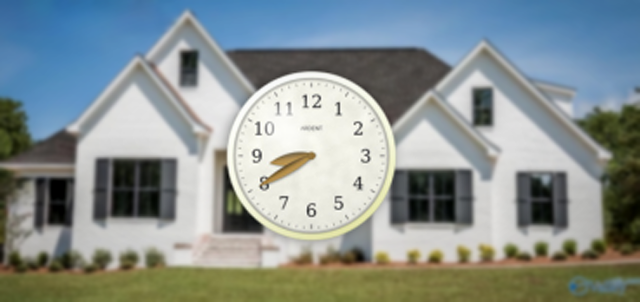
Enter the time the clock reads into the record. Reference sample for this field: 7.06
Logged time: 8.40
